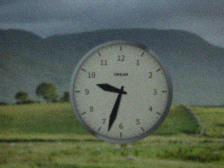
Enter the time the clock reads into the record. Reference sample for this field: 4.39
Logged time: 9.33
